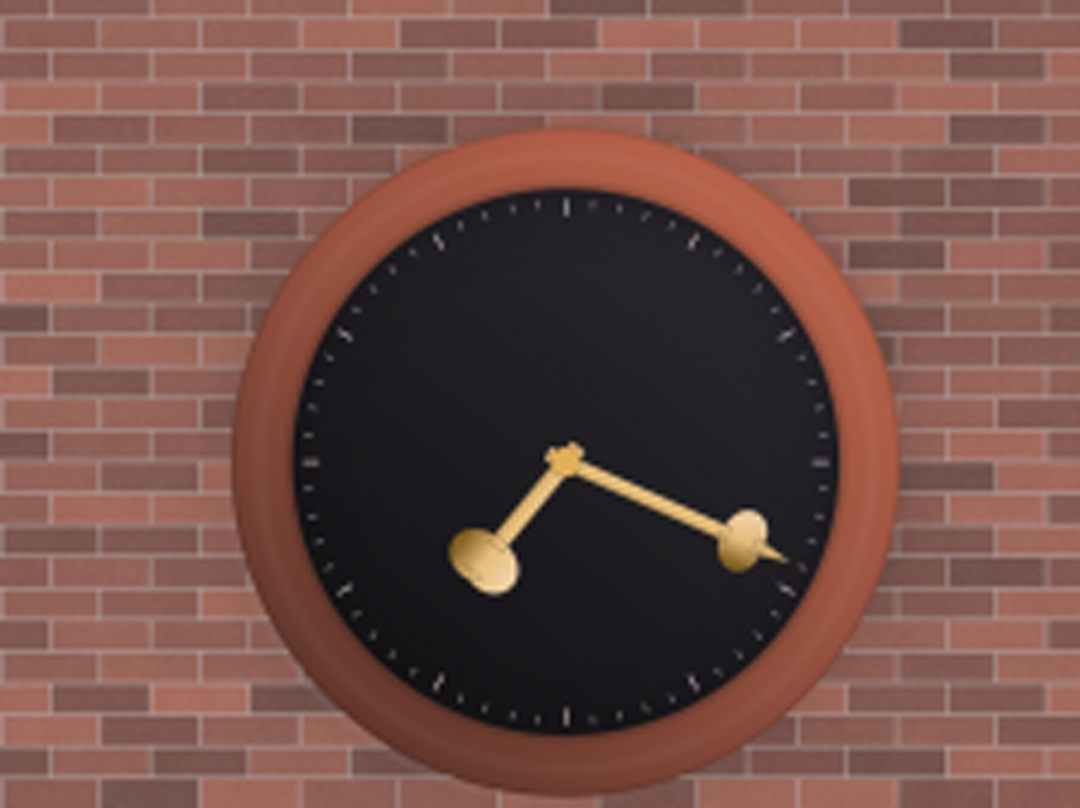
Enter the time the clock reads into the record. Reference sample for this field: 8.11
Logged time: 7.19
